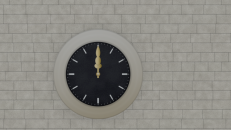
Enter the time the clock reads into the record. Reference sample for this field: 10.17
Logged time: 12.00
